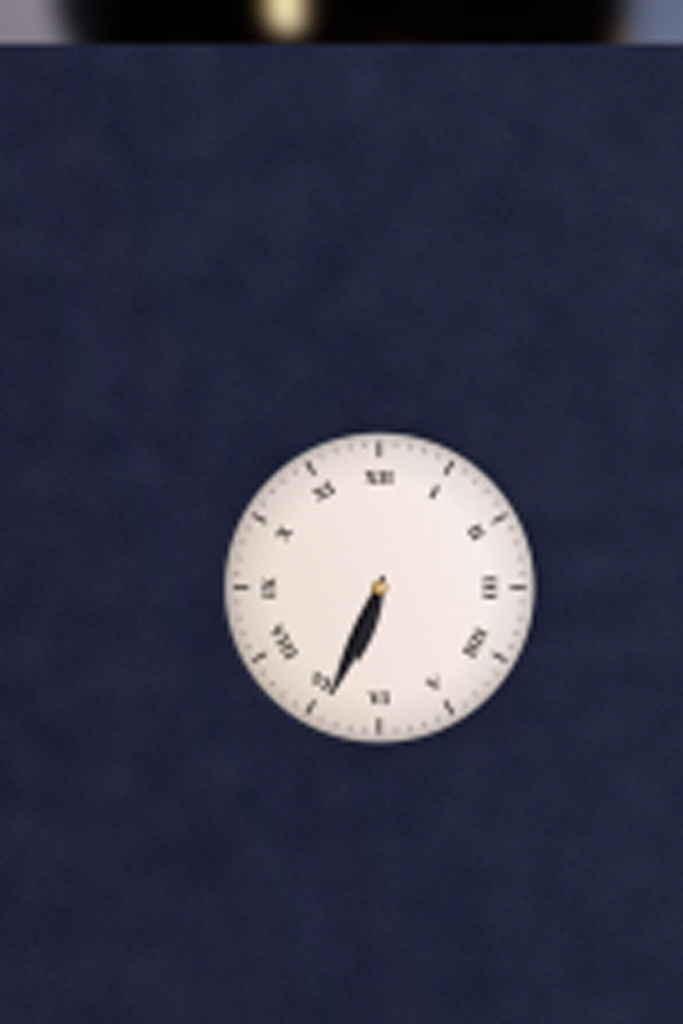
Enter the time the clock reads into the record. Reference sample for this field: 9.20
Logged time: 6.34
